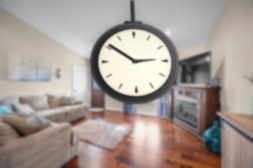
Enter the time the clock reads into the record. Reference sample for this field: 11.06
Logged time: 2.51
